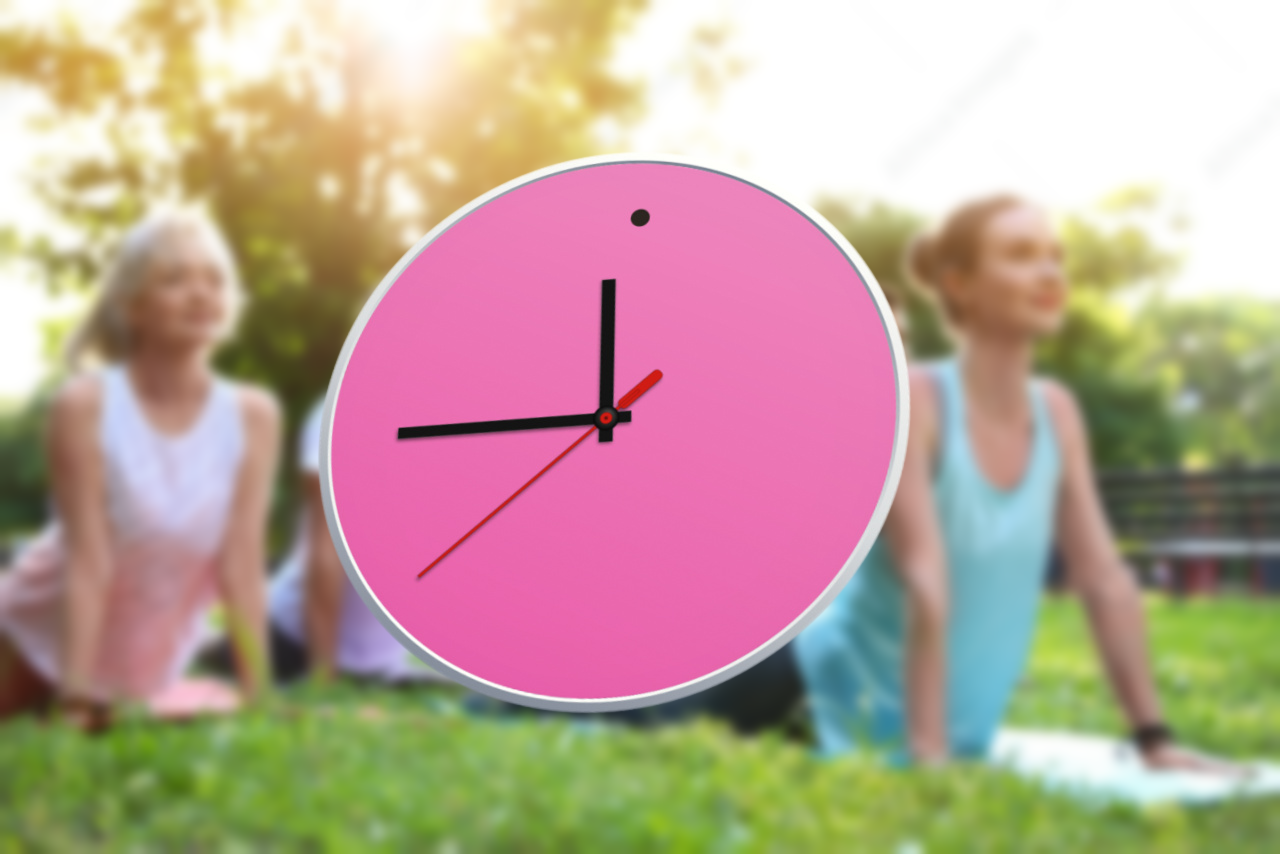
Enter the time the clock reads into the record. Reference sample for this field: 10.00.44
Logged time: 11.43.37
